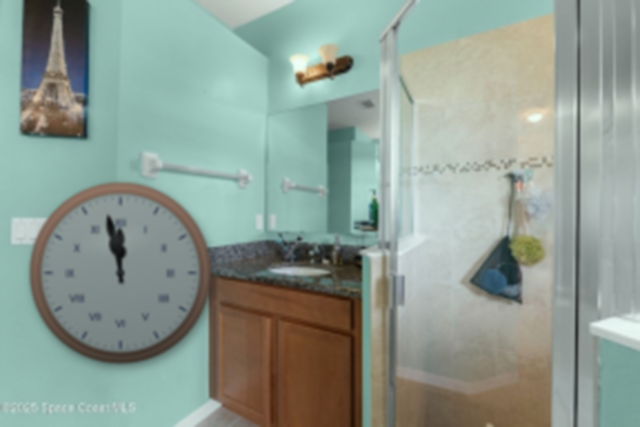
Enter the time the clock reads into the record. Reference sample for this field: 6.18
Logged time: 11.58
